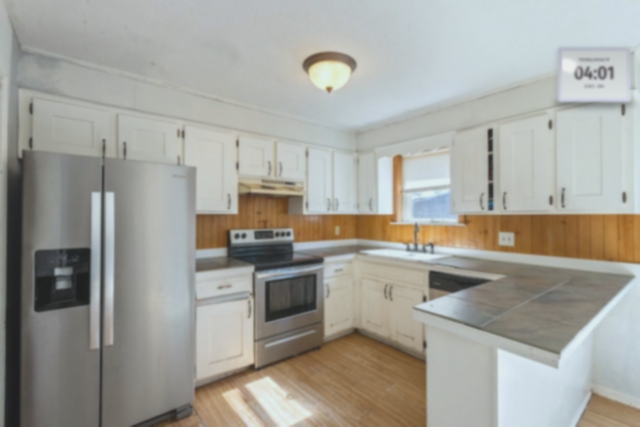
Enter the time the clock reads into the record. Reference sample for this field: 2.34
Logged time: 4.01
